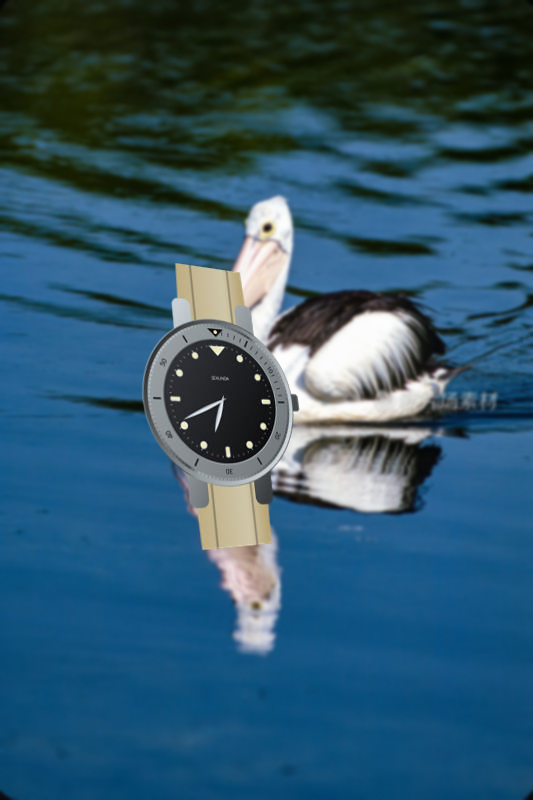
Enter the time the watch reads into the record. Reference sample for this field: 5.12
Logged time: 6.41
